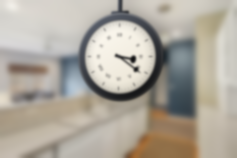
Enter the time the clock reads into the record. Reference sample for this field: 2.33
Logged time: 3.21
